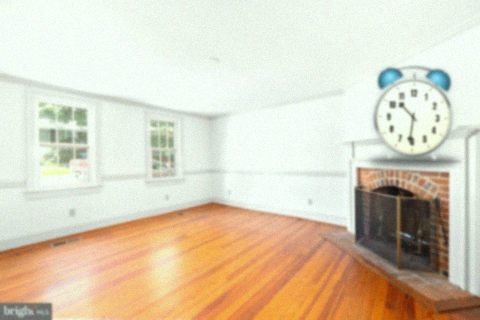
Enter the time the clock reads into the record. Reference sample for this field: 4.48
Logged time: 10.31
